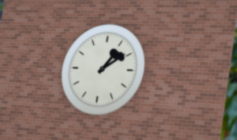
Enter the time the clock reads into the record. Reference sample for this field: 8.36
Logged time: 1.09
